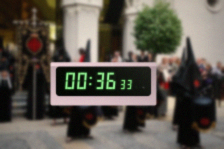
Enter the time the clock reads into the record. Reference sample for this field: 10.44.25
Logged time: 0.36.33
